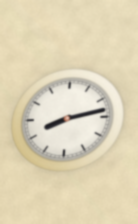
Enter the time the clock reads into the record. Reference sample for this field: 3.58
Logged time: 8.13
